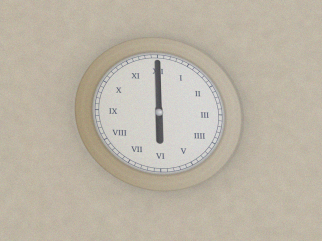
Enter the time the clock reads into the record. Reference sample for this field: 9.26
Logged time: 6.00
